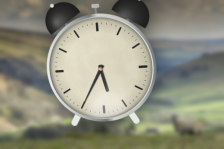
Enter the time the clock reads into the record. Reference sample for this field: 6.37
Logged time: 5.35
